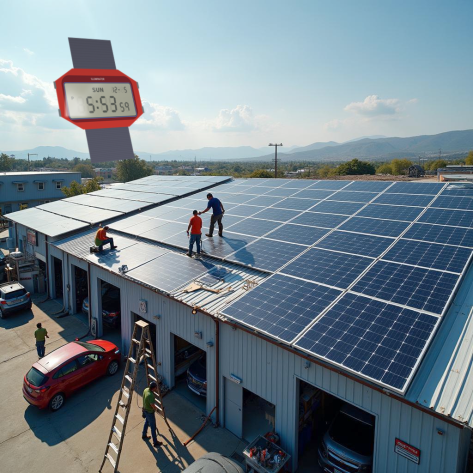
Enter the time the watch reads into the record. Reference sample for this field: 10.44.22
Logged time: 5.53.59
